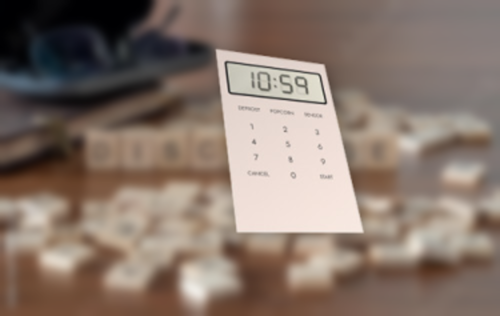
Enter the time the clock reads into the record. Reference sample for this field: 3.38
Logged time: 10.59
